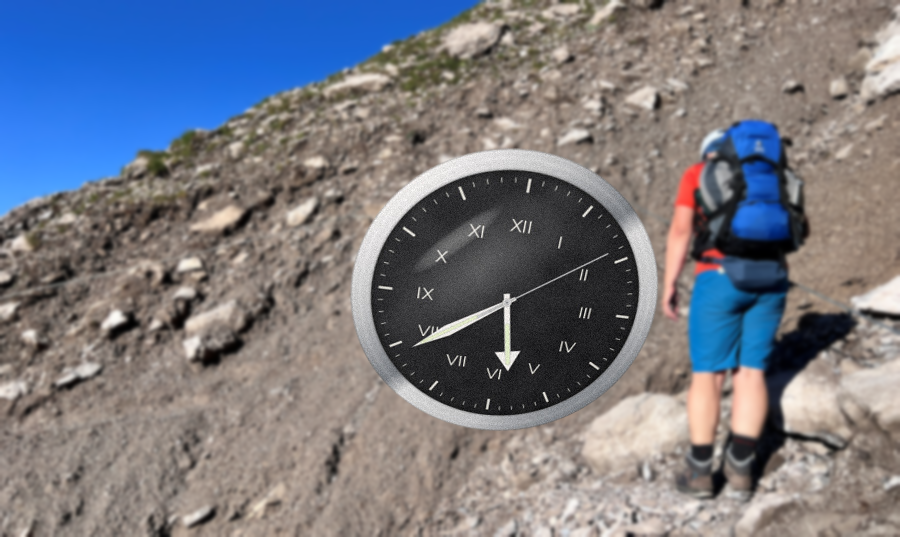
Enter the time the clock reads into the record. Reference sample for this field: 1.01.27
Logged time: 5.39.09
